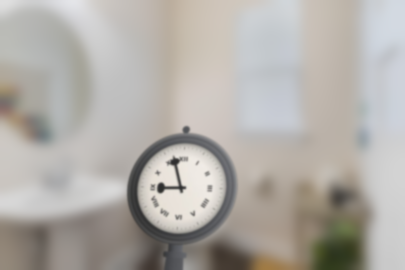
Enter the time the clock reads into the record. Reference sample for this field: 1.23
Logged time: 8.57
